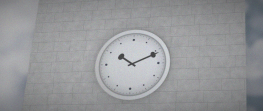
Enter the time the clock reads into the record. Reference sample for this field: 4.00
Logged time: 10.11
